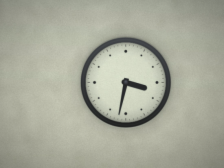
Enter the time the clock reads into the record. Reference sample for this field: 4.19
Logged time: 3.32
